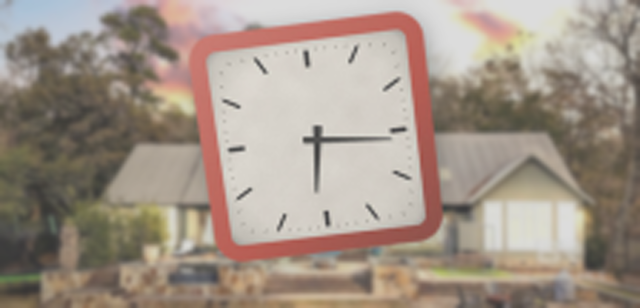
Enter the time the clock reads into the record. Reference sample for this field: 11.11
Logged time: 6.16
